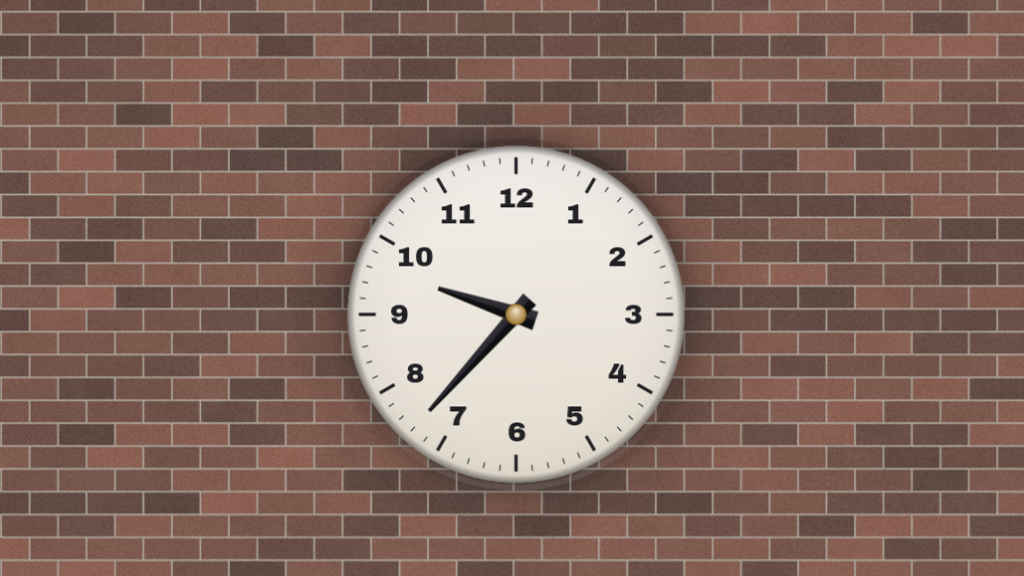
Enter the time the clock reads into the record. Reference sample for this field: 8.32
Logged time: 9.37
